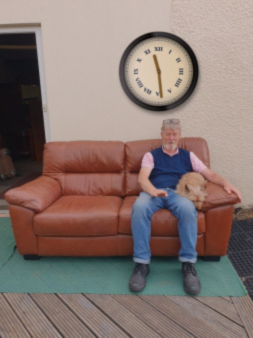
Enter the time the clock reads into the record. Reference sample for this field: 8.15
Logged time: 11.29
